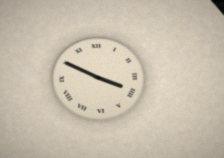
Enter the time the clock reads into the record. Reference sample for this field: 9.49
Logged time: 3.50
